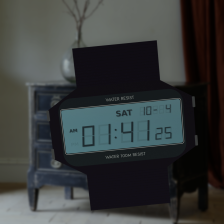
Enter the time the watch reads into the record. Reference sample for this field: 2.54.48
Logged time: 1.41.25
